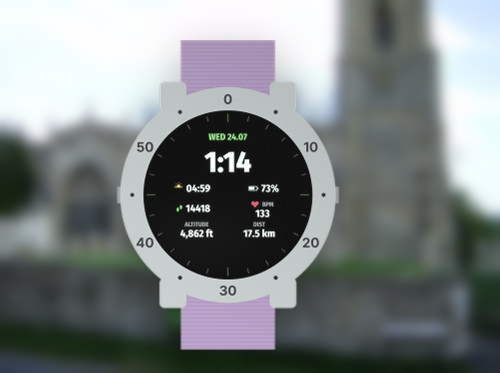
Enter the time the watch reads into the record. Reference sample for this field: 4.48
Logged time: 1.14
